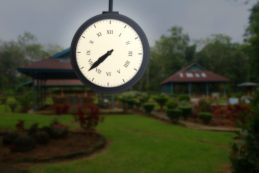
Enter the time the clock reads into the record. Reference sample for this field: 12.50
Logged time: 7.38
